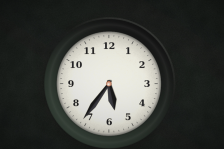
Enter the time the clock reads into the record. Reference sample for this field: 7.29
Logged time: 5.36
